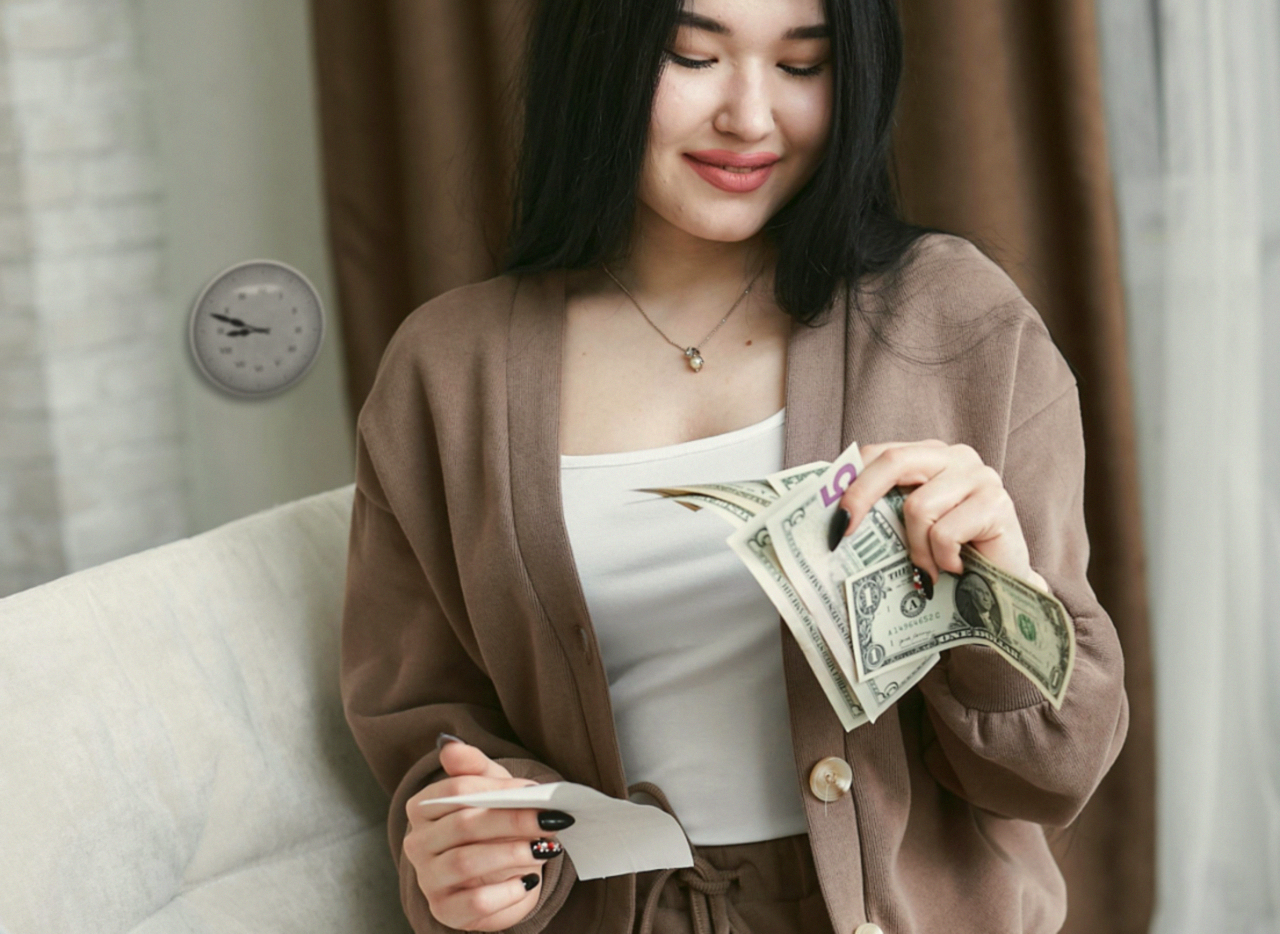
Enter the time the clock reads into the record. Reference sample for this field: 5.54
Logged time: 8.48
